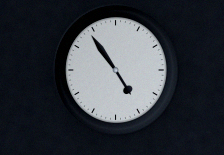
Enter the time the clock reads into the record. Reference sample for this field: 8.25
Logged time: 4.54
